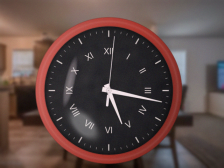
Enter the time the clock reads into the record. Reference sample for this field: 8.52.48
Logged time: 5.17.01
